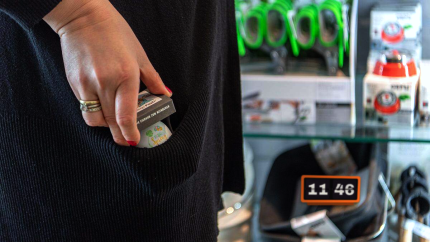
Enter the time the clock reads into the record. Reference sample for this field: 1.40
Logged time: 11.46
